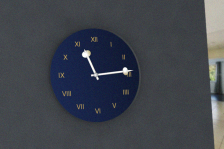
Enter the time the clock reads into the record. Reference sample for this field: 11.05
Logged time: 11.14
